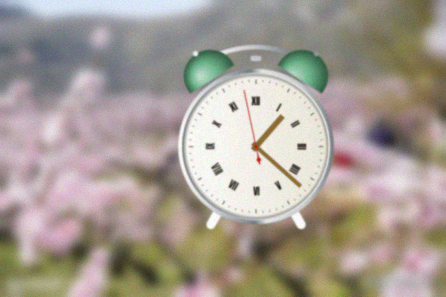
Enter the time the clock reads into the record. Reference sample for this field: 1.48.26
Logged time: 1.21.58
